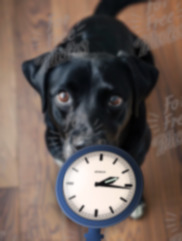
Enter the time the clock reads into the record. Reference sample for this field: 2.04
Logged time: 2.16
